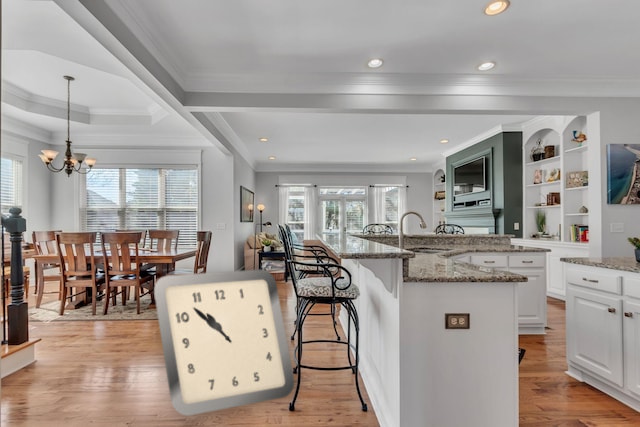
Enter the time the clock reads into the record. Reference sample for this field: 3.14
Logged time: 10.53
